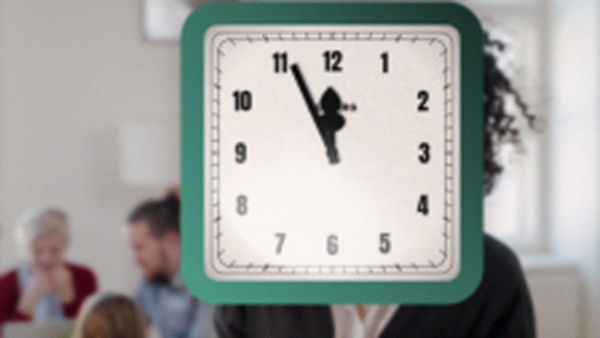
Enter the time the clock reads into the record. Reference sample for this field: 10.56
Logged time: 11.56
